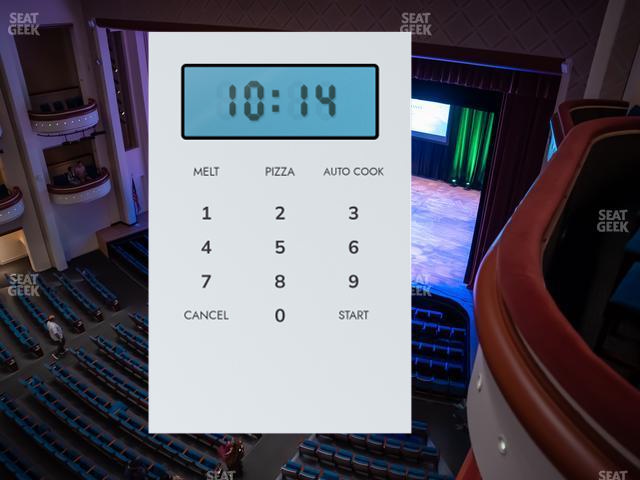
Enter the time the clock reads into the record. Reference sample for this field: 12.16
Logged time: 10.14
